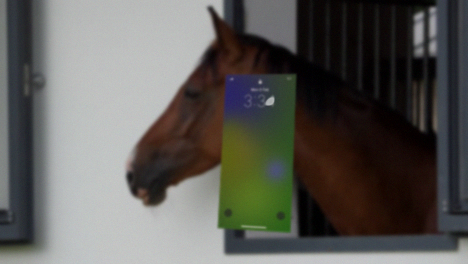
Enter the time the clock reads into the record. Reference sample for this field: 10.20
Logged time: 3.34
